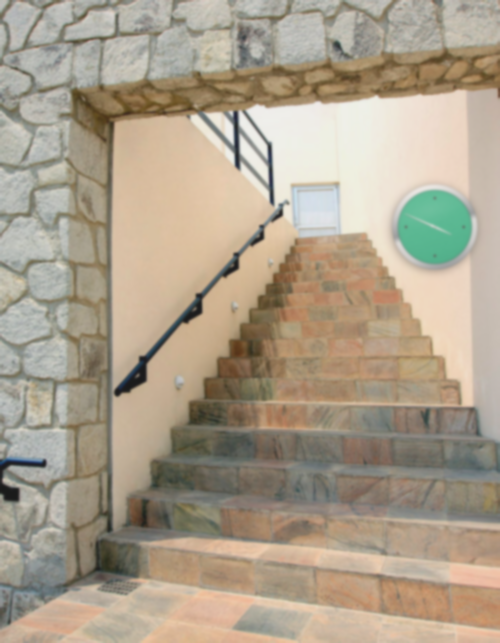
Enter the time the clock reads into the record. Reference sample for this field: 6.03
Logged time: 3.49
